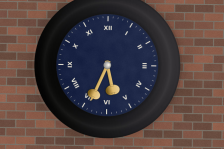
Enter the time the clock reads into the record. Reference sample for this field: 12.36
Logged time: 5.34
